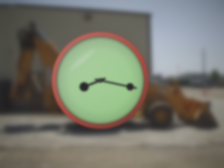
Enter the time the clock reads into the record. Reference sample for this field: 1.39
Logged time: 8.17
